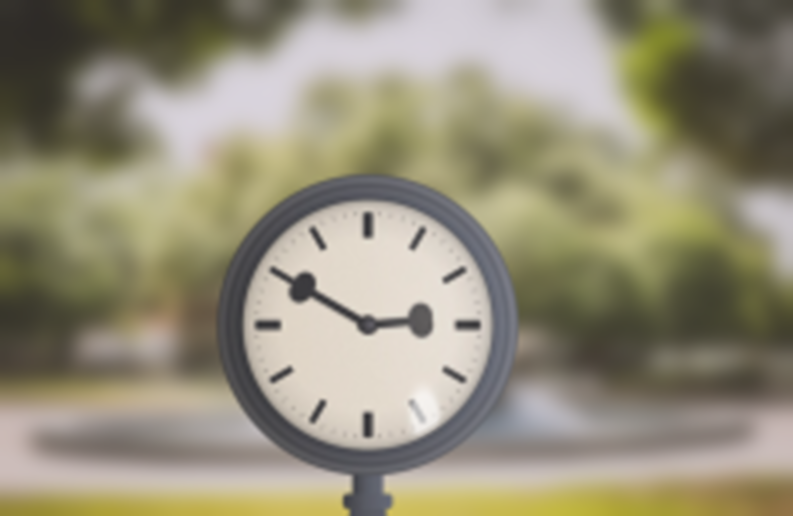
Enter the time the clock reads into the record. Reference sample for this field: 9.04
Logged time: 2.50
